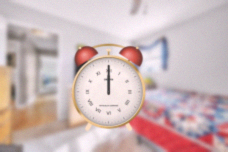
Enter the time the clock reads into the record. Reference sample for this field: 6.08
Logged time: 12.00
